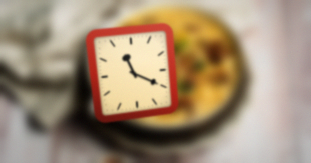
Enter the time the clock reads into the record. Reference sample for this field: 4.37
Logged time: 11.20
